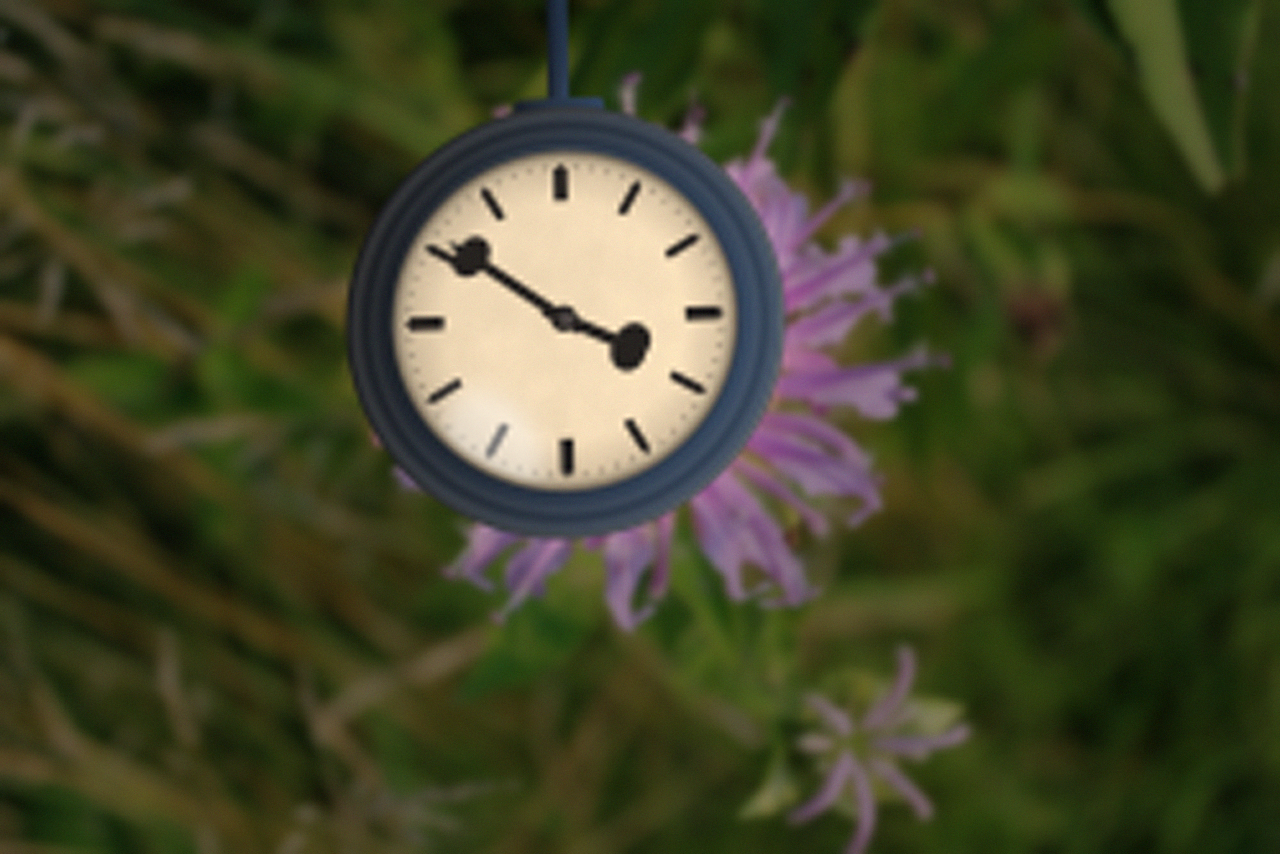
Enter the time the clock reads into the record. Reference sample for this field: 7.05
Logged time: 3.51
